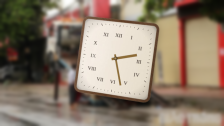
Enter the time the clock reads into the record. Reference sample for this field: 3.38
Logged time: 2.27
